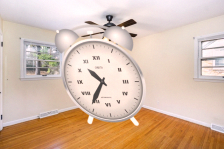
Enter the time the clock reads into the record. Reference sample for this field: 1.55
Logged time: 10.36
